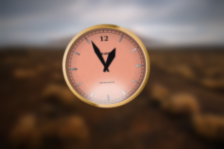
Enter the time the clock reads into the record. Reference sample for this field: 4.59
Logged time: 12.56
